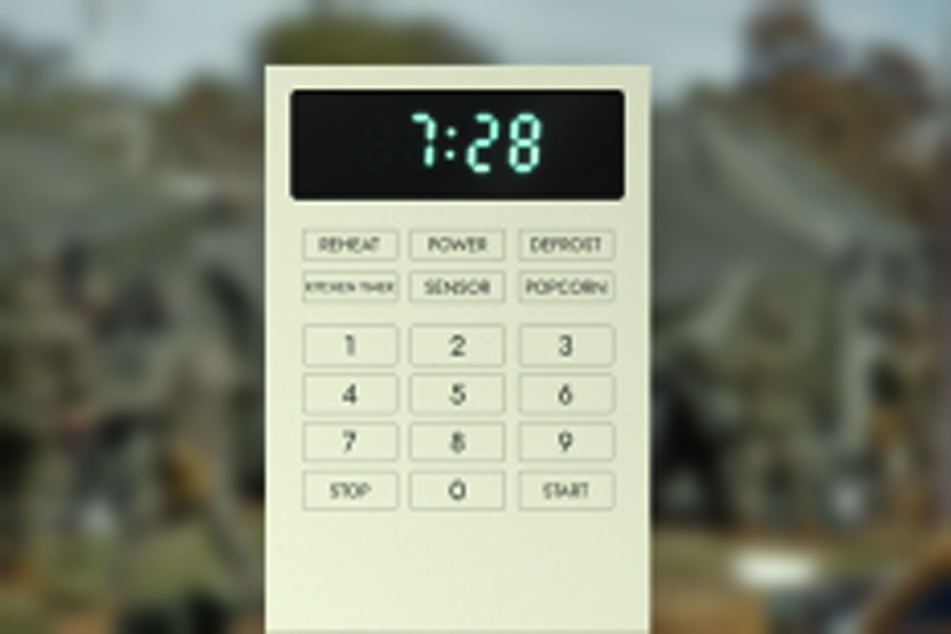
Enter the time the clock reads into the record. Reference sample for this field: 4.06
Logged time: 7.28
